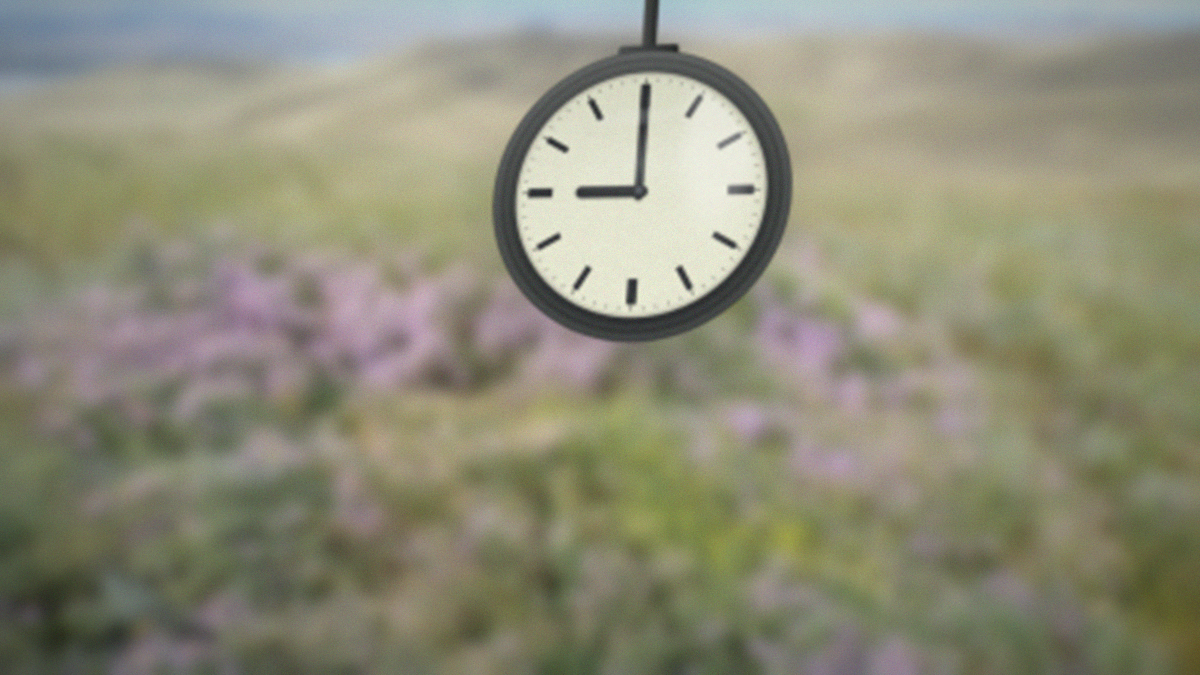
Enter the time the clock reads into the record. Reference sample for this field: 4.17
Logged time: 9.00
